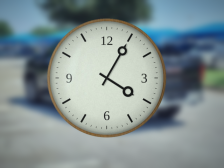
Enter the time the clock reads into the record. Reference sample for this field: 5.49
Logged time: 4.05
